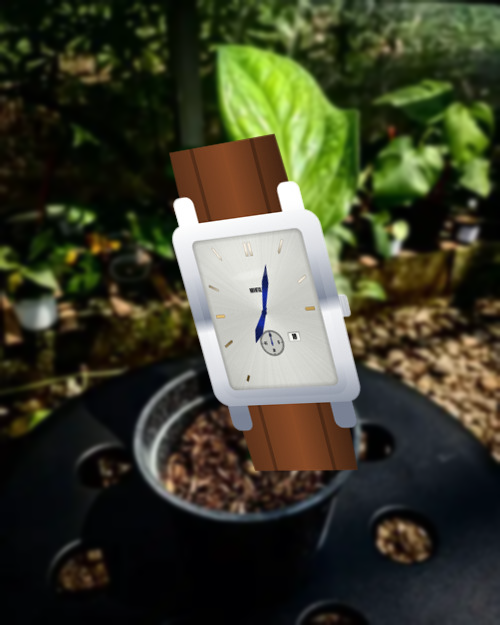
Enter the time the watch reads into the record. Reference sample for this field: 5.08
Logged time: 7.03
